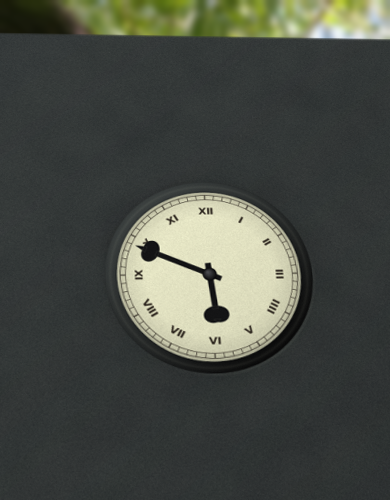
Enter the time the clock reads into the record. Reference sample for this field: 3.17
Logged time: 5.49
